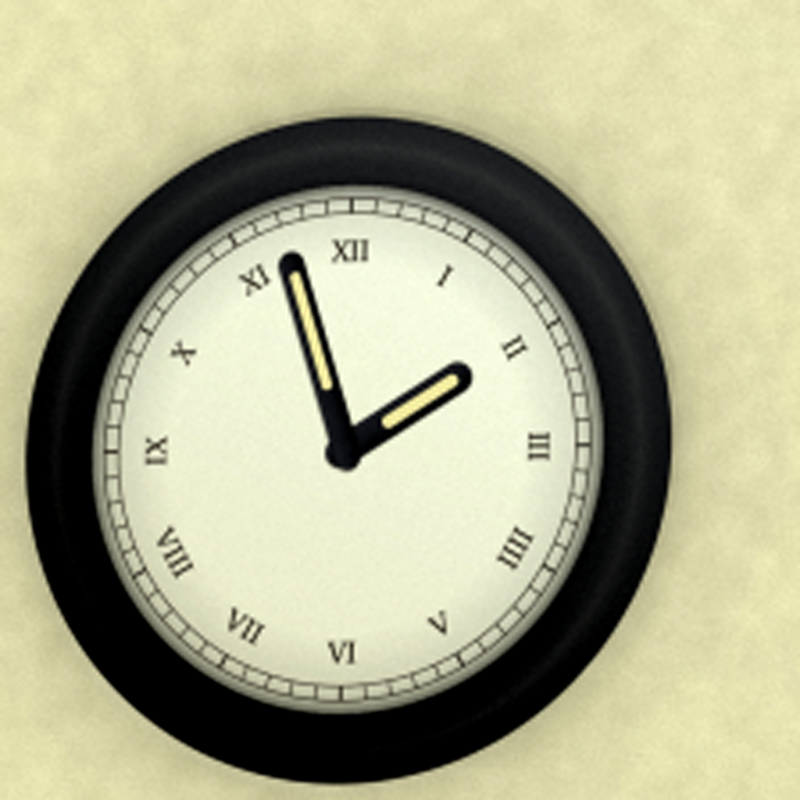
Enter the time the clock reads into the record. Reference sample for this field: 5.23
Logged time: 1.57
